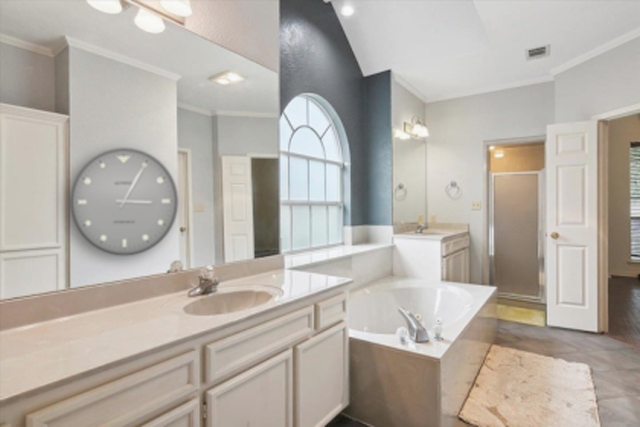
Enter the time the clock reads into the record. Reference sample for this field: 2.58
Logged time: 3.05
